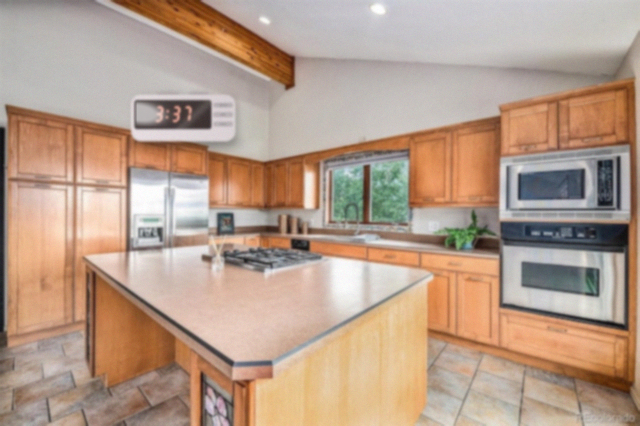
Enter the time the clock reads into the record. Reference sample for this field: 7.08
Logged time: 3.37
